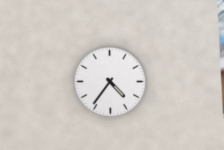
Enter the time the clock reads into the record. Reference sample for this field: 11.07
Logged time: 4.36
